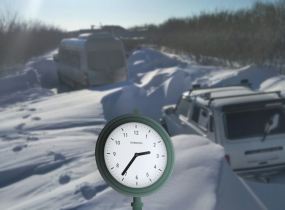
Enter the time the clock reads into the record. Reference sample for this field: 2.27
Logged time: 2.36
